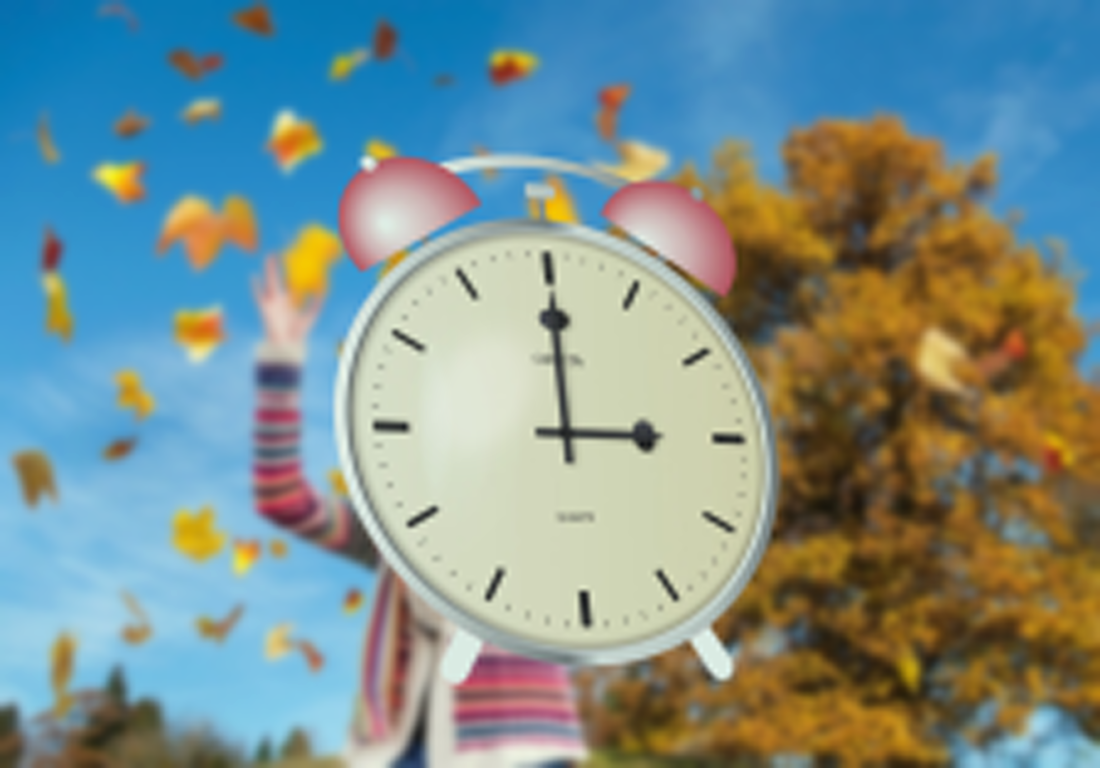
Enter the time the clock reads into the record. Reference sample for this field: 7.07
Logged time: 3.00
